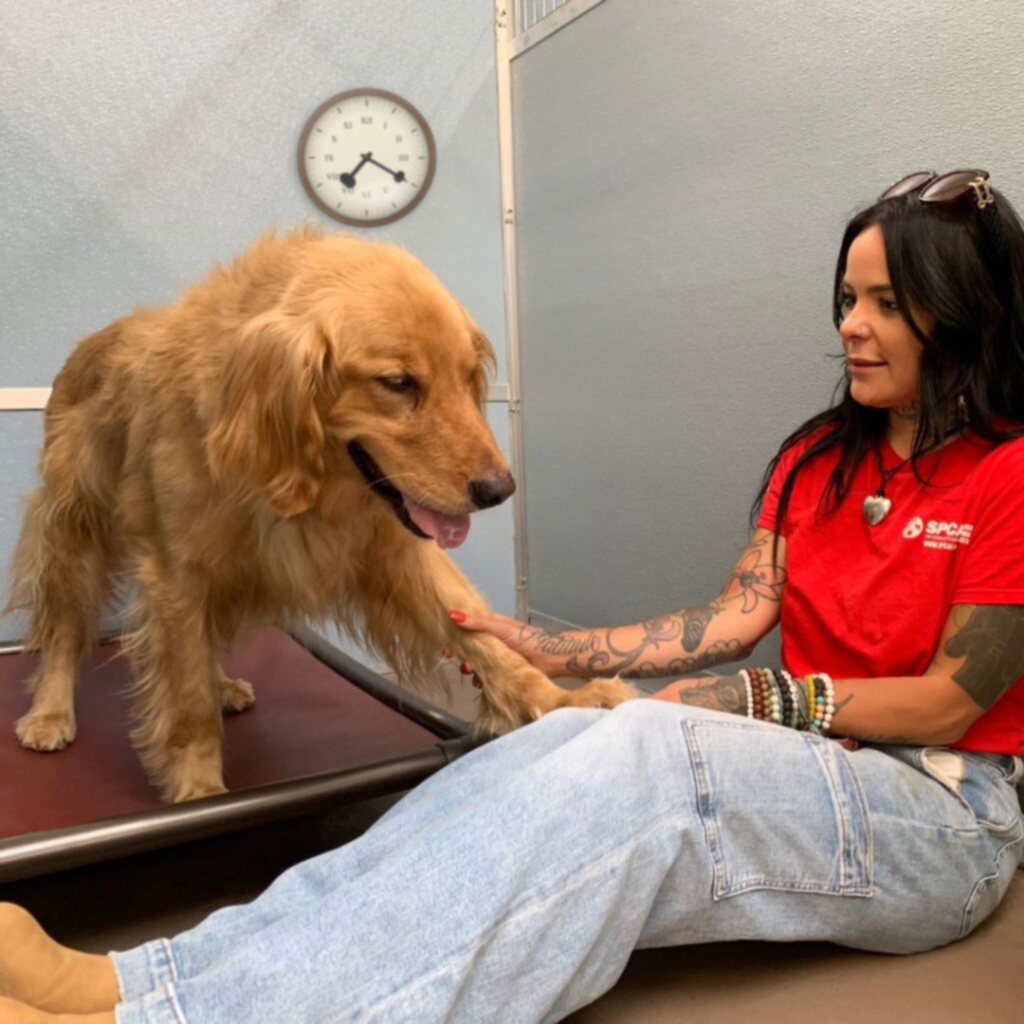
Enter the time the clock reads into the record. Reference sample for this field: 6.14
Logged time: 7.20
